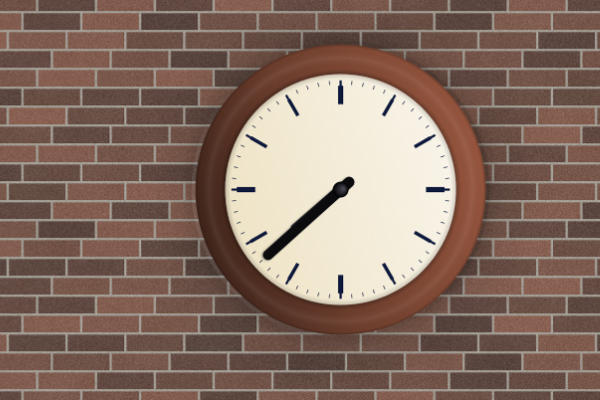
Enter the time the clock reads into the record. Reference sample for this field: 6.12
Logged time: 7.38
